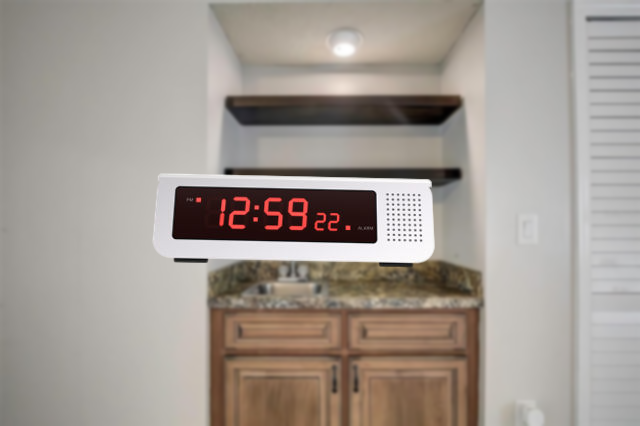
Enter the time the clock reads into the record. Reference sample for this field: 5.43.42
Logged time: 12.59.22
